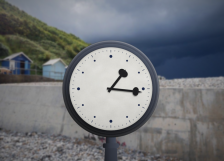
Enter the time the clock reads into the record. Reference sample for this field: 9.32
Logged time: 1.16
